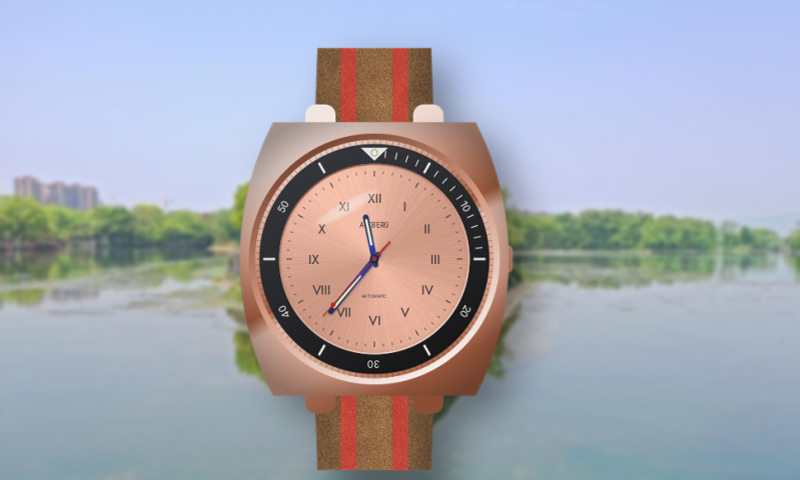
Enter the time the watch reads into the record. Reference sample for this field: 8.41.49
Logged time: 11.36.37
